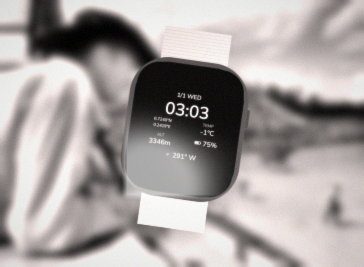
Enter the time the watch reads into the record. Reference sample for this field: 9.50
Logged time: 3.03
